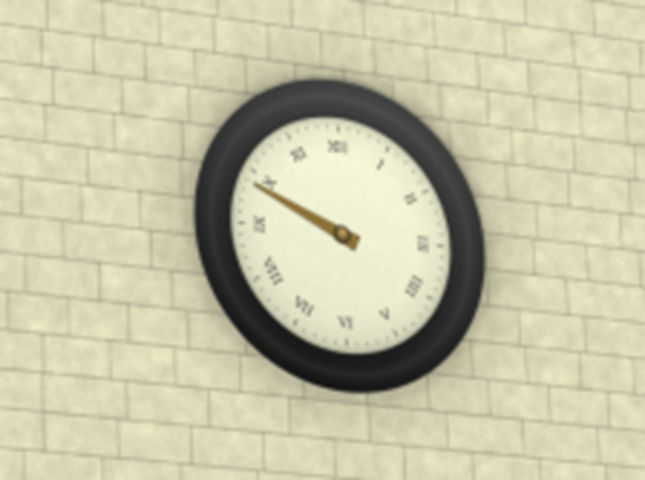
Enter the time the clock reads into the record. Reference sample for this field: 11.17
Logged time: 9.49
